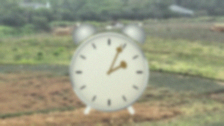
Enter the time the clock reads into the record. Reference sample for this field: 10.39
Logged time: 2.04
